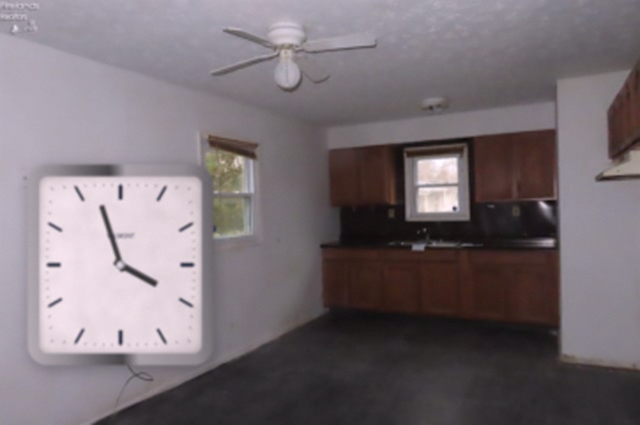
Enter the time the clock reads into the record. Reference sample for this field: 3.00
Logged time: 3.57
